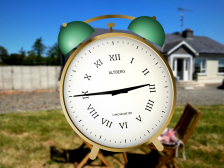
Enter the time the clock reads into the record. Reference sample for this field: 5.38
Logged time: 2.45
